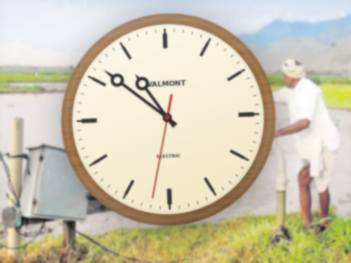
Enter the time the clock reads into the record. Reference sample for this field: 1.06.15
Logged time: 10.51.32
